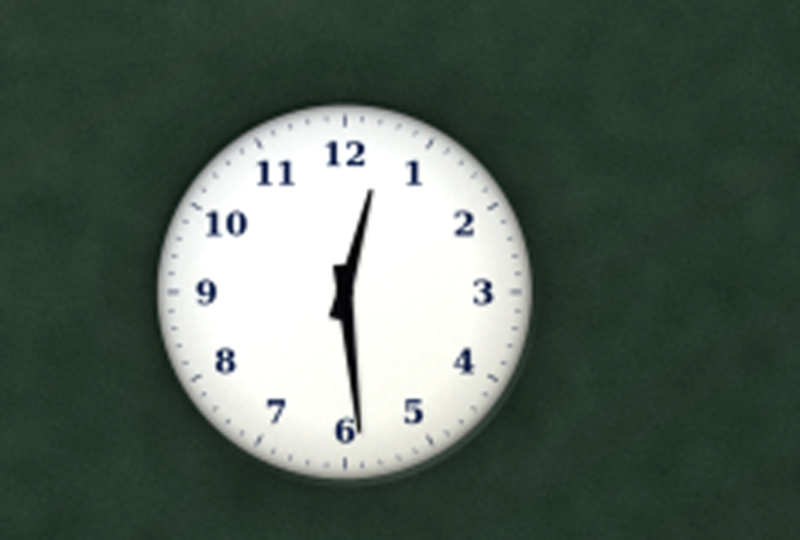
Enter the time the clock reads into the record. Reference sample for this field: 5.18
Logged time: 12.29
